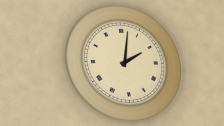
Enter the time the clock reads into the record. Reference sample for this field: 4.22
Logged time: 2.02
